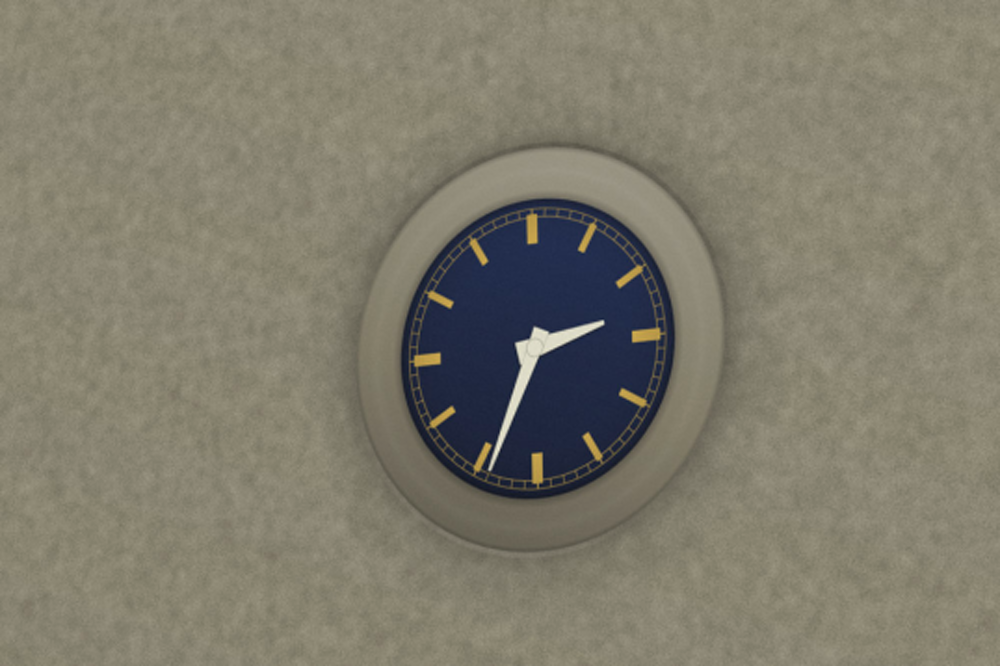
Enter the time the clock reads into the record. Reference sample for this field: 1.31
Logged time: 2.34
